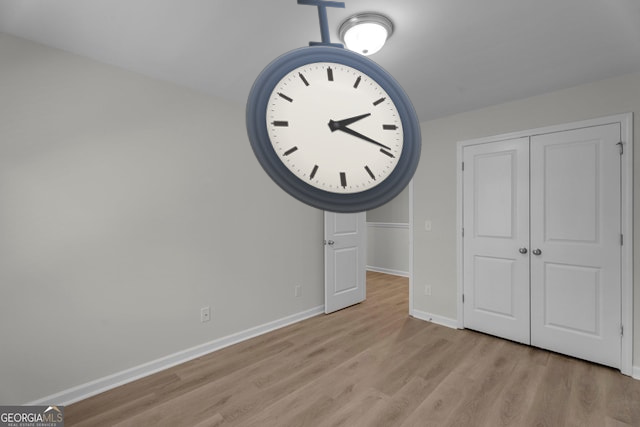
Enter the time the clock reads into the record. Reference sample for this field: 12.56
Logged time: 2.19
